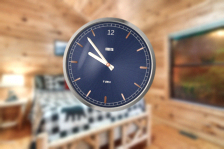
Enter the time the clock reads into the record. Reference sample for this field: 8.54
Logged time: 9.53
